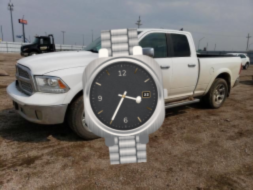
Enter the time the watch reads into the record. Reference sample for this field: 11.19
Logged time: 3.35
